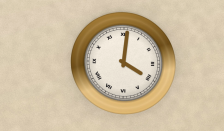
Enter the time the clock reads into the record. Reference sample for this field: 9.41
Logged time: 4.01
